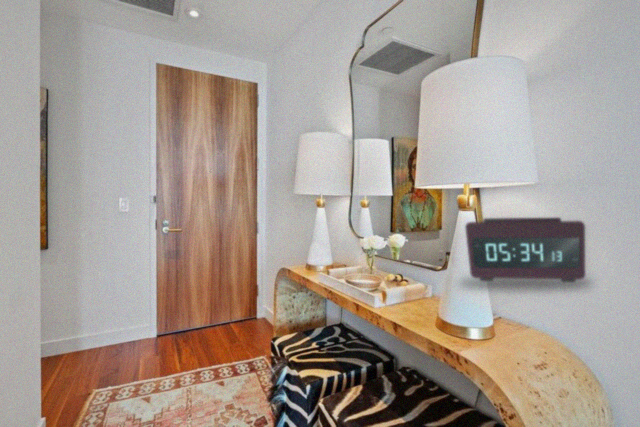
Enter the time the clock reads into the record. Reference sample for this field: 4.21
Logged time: 5.34
